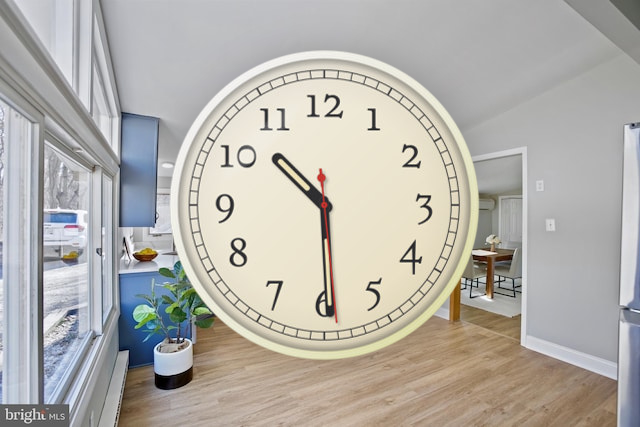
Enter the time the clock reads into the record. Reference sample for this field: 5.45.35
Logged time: 10.29.29
